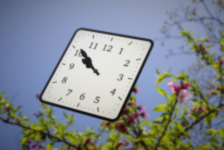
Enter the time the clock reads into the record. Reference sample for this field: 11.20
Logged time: 9.51
